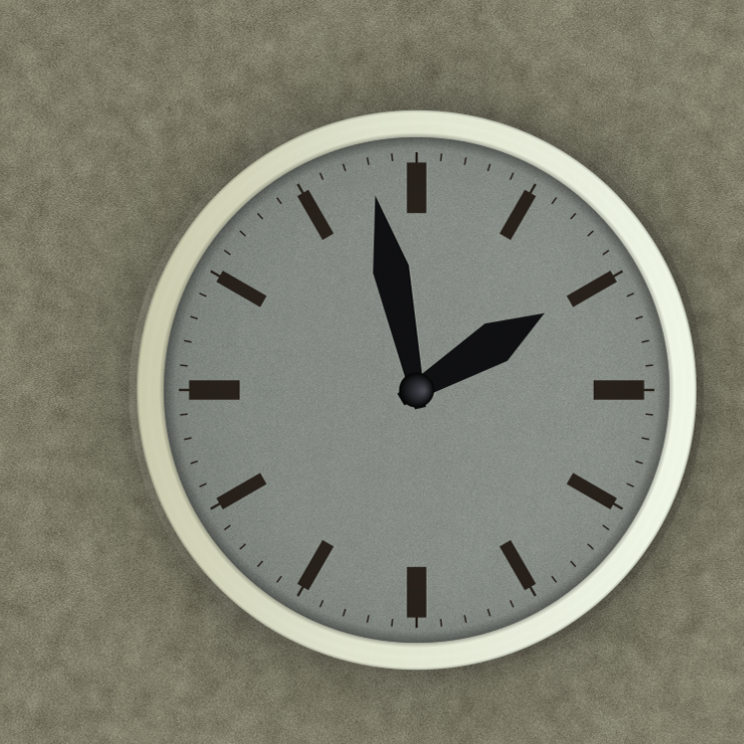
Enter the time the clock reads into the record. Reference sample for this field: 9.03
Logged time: 1.58
